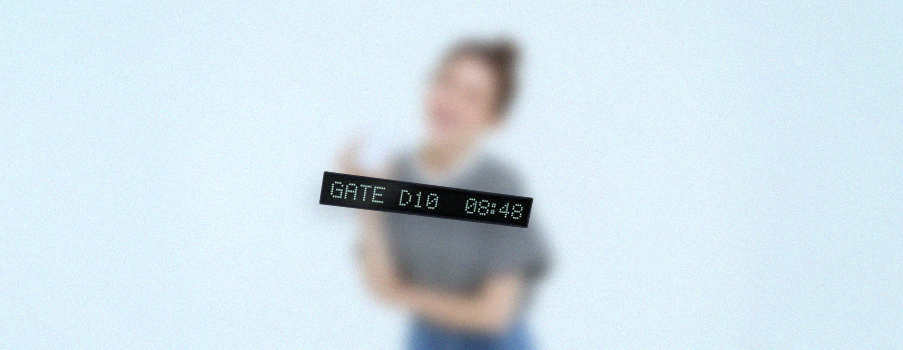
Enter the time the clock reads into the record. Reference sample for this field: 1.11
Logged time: 8.48
